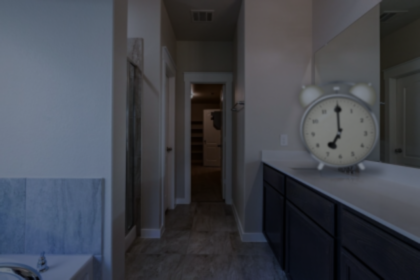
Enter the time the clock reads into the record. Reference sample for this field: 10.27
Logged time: 7.00
